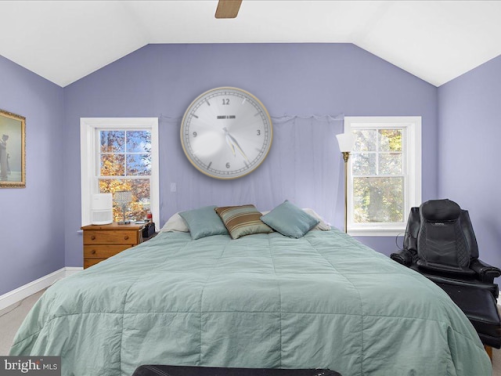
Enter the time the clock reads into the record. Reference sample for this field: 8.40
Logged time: 5.24
